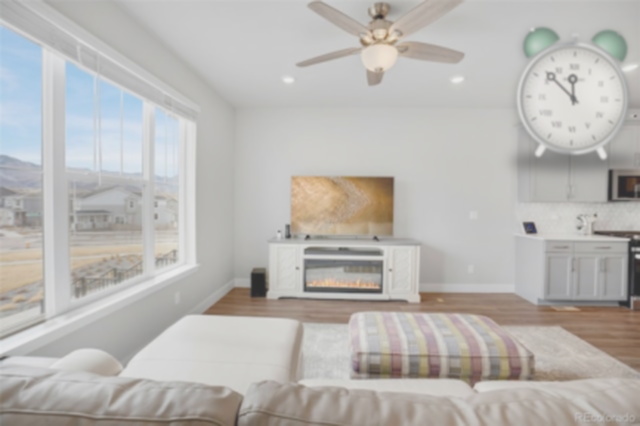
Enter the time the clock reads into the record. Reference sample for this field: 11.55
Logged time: 11.52
